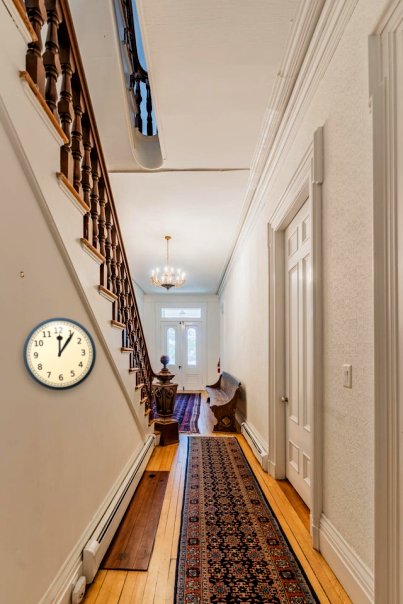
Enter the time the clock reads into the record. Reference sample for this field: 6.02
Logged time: 12.06
